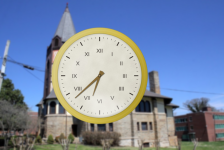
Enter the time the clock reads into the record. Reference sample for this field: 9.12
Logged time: 6.38
